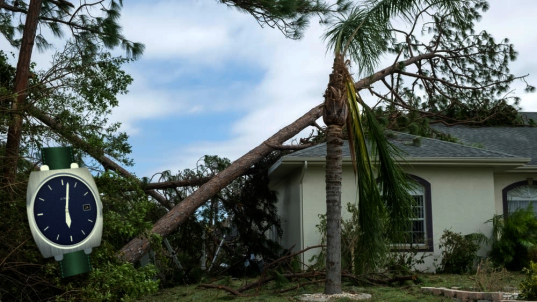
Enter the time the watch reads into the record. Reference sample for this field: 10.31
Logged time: 6.02
